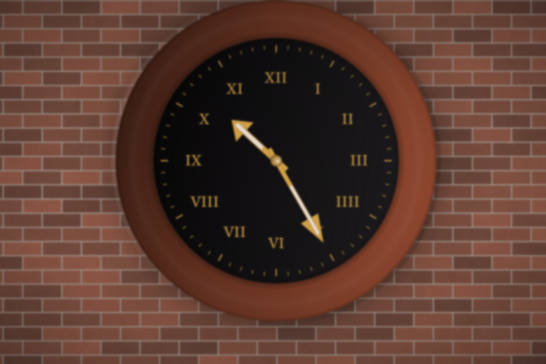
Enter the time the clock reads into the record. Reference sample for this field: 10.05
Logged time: 10.25
